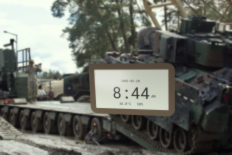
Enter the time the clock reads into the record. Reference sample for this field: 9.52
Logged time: 8.44
